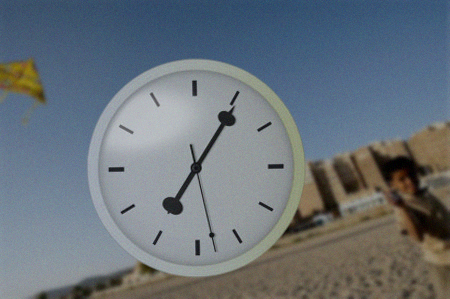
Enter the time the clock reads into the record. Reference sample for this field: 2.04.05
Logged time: 7.05.28
